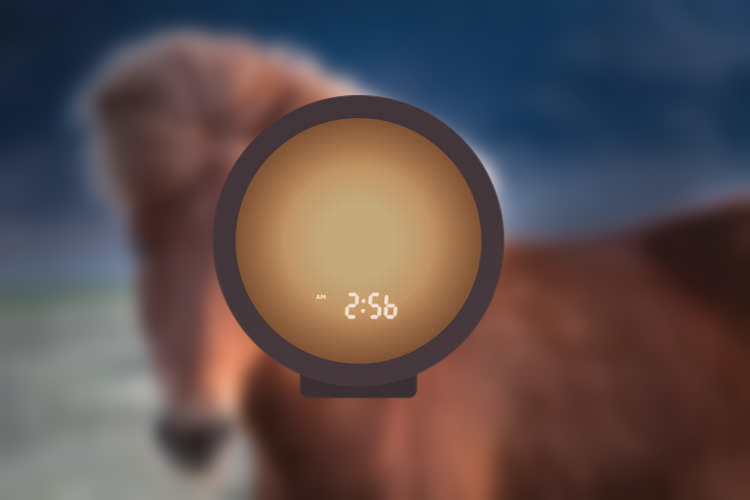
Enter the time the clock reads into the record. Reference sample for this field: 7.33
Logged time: 2.56
